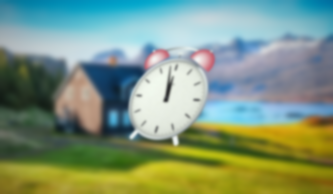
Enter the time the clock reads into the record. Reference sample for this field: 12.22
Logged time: 11.58
